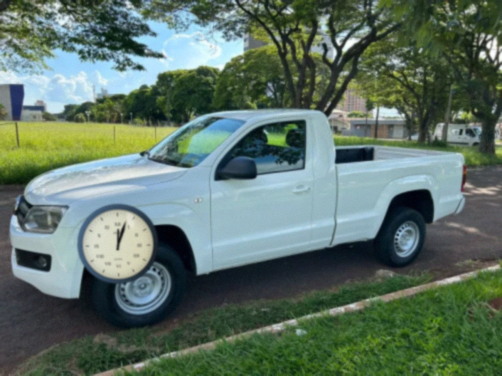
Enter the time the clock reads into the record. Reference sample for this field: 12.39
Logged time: 12.03
